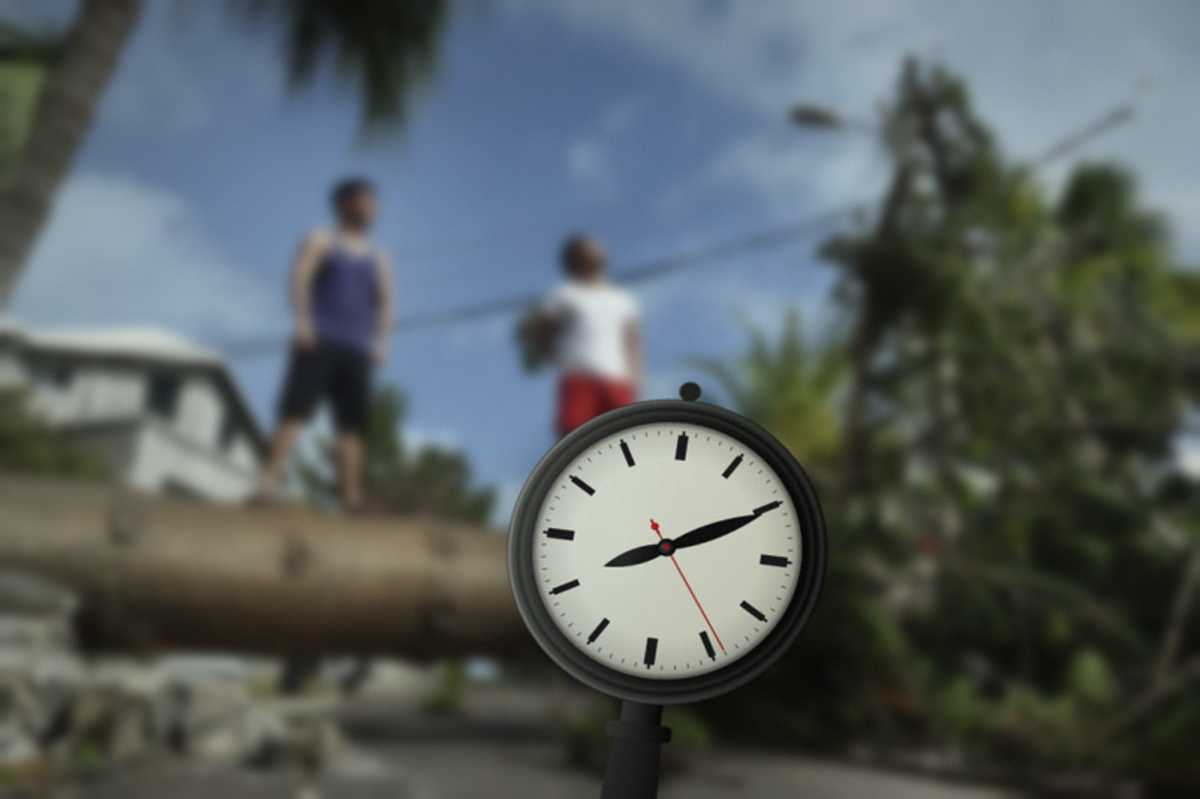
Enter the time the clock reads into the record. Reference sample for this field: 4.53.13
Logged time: 8.10.24
